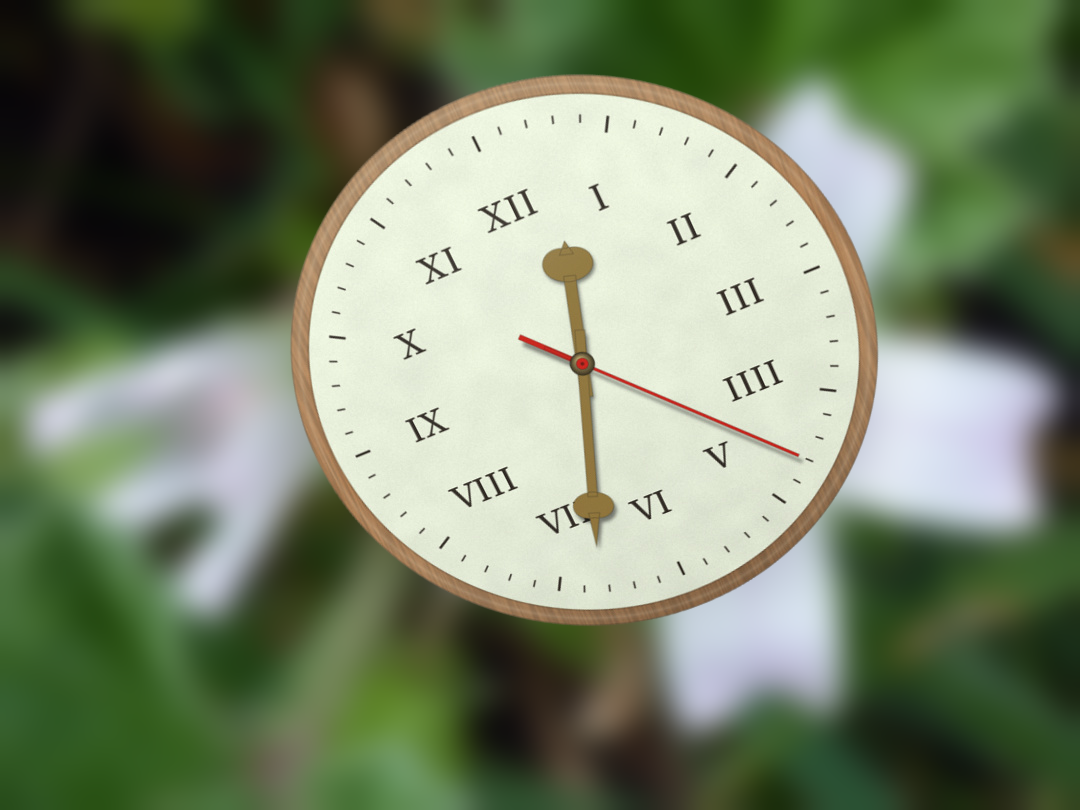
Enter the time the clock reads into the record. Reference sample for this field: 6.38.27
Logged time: 12.33.23
